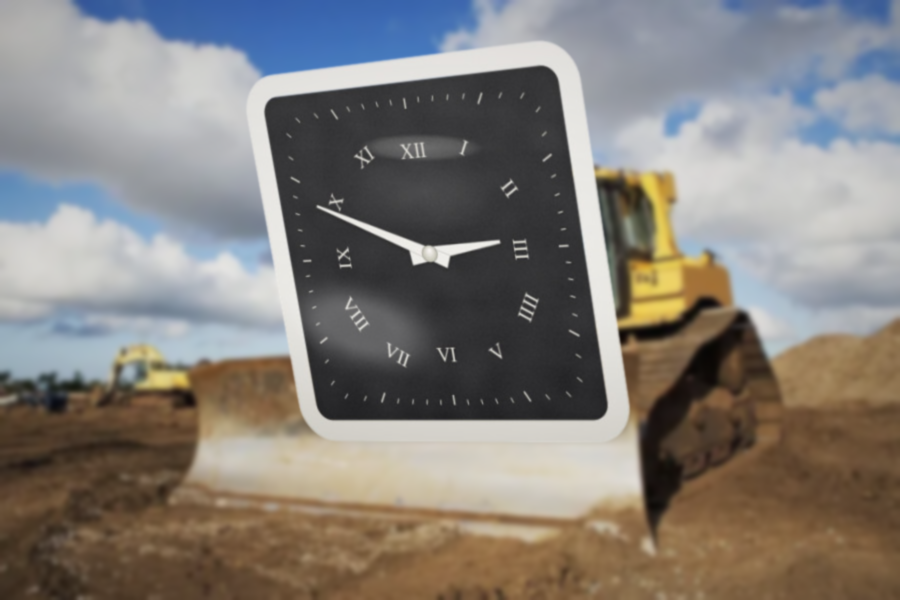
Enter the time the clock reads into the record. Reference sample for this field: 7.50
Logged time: 2.49
